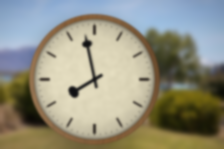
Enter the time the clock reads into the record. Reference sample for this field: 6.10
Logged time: 7.58
